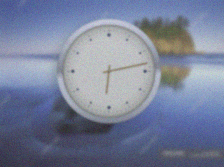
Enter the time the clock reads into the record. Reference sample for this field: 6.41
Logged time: 6.13
